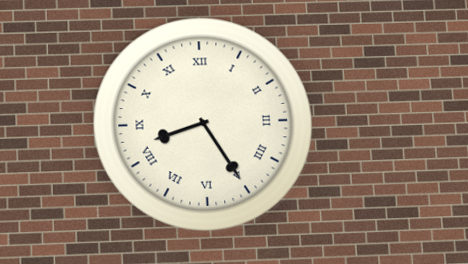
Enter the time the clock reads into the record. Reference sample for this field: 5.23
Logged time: 8.25
